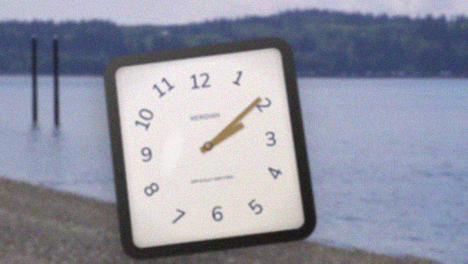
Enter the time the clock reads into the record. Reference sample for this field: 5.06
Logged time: 2.09
